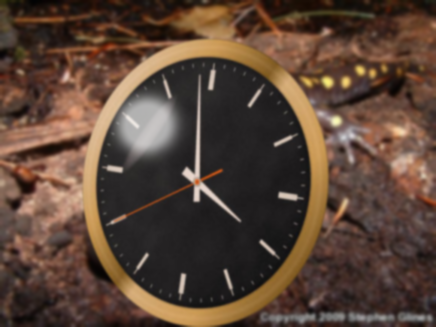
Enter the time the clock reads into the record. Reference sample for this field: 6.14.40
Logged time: 3.58.40
